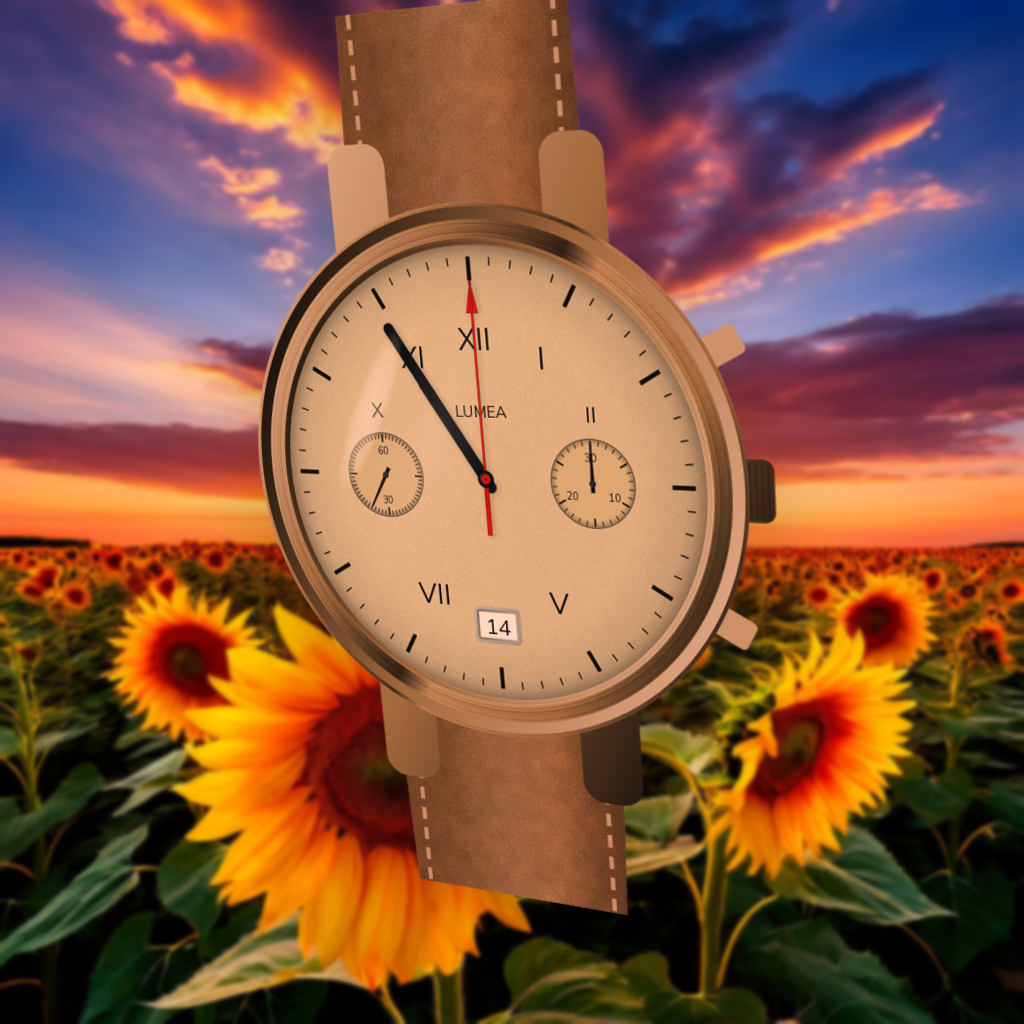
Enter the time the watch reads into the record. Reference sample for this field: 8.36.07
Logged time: 10.54.35
